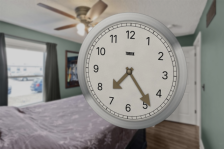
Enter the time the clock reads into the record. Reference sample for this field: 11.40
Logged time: 7.24
